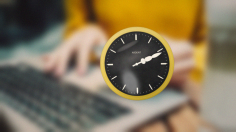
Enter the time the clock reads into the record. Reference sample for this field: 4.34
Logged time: 2.11
